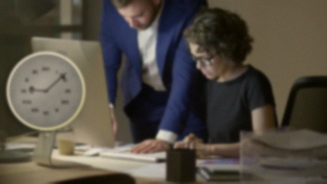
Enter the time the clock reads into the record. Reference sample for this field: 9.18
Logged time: 9.08
